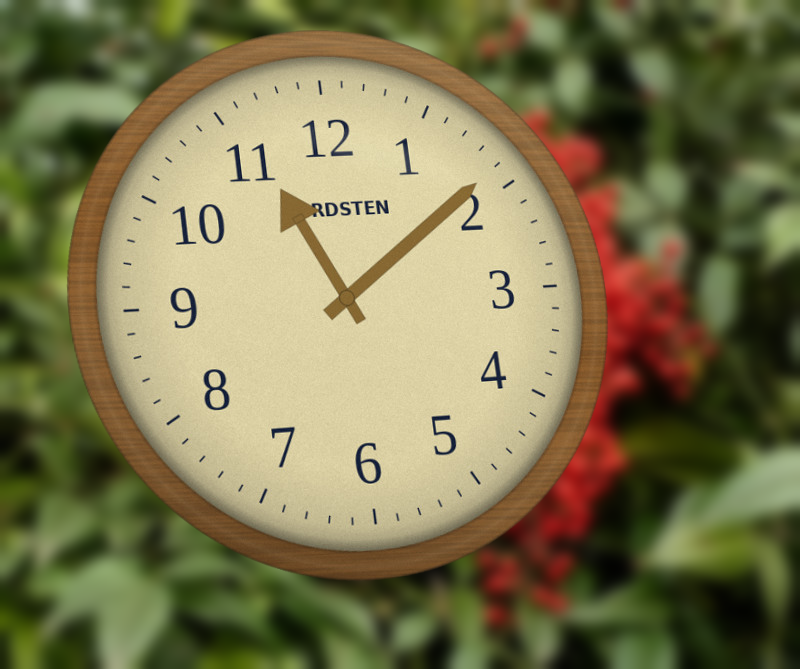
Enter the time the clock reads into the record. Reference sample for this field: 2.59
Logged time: 11.09
